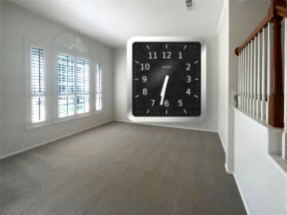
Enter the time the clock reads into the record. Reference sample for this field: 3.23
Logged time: 6.32
